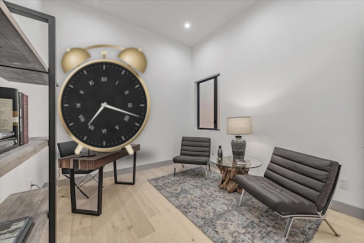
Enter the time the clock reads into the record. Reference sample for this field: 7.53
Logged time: 7.18
